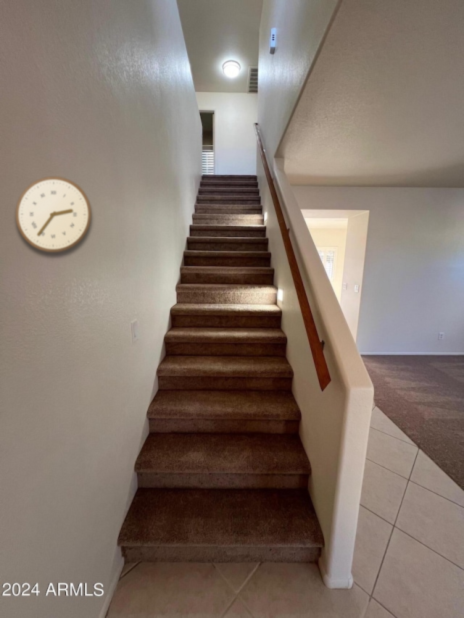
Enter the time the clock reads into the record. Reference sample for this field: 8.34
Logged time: 2.36
